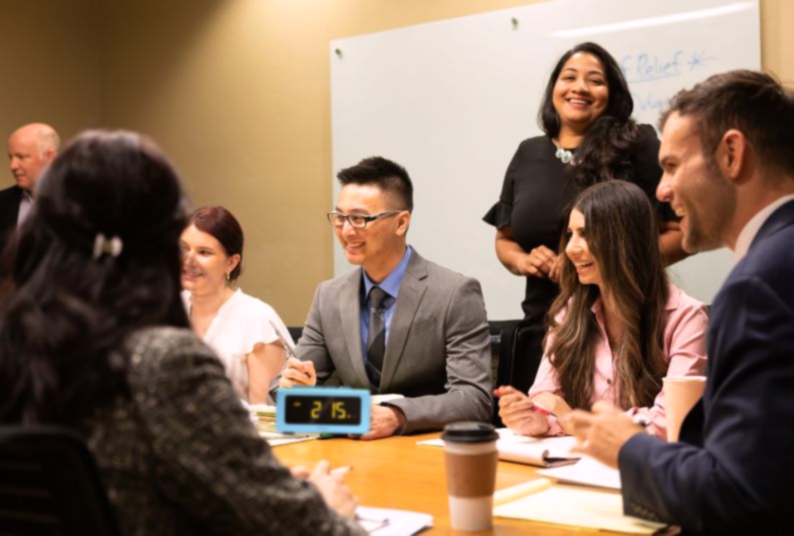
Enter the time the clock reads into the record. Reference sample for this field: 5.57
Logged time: 2.15
